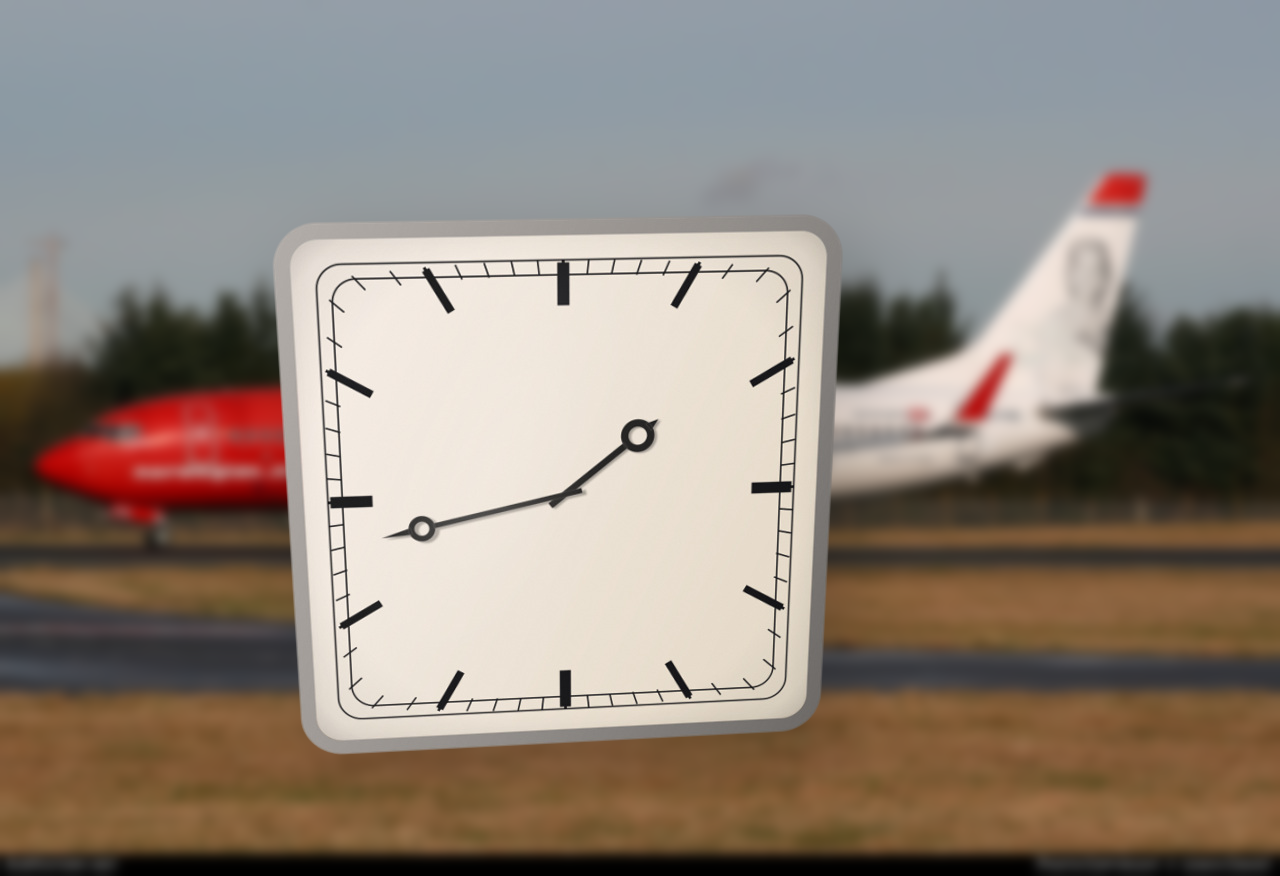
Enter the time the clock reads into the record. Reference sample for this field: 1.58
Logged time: 1.43
